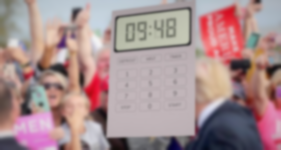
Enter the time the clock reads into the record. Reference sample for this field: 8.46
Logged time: 9.48
